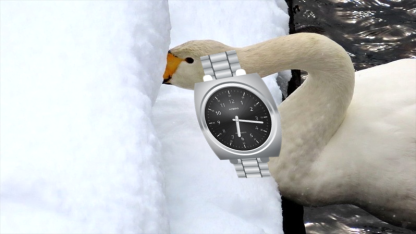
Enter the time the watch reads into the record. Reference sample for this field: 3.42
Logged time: 6.17
